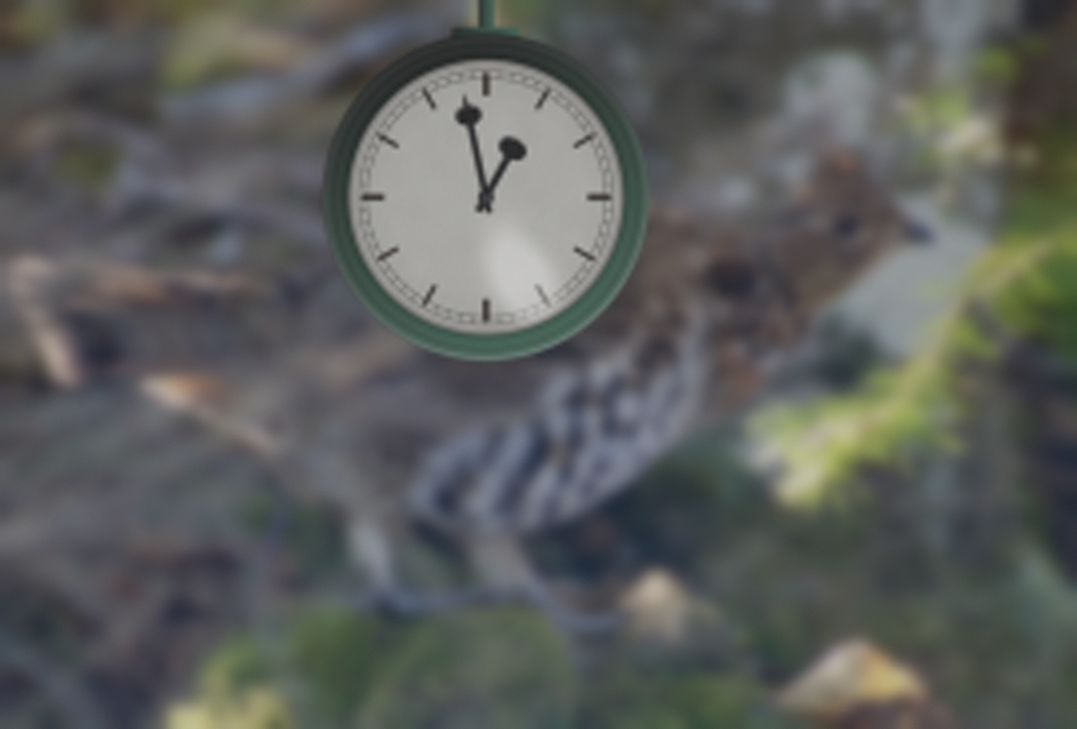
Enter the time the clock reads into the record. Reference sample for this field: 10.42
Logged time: 12.58
